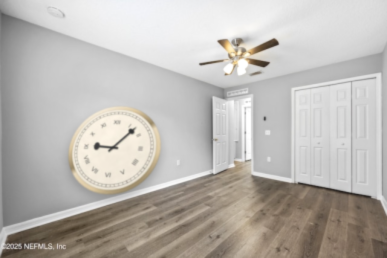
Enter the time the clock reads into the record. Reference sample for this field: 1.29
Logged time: 9.07
